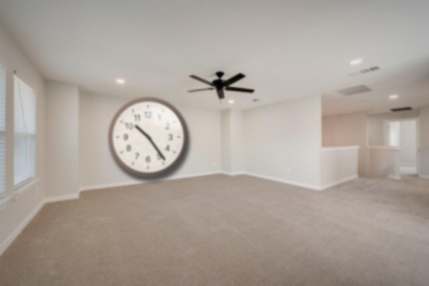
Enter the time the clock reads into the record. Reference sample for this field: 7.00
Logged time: 10.24
